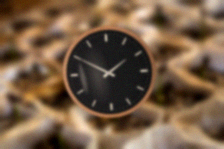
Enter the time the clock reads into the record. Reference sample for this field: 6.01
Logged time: 1.50
